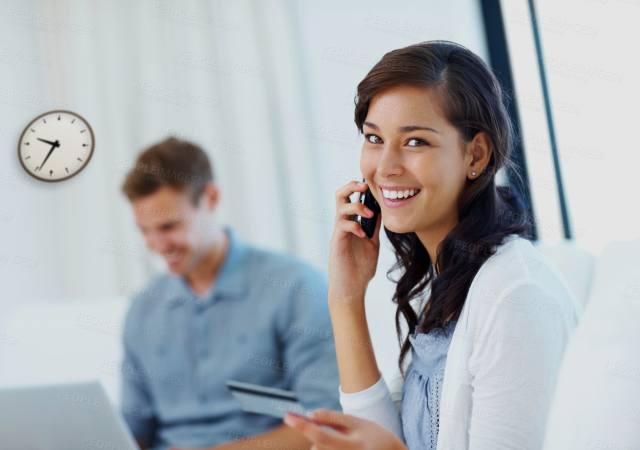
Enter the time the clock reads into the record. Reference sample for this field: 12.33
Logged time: 9.34
